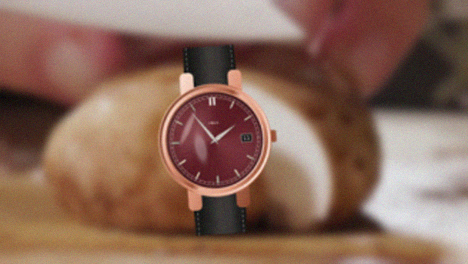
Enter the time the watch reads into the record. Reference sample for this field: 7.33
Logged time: 1.54
